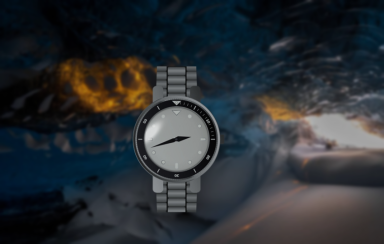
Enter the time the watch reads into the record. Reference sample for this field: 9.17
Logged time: 2.42
